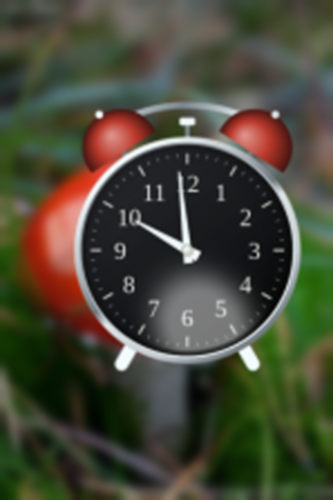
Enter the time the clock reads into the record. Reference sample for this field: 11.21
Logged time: 9.59
